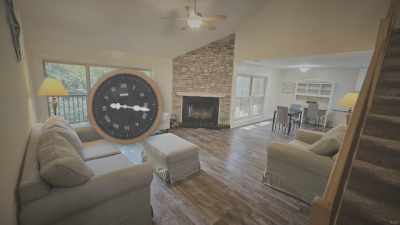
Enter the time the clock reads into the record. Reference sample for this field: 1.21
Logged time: 9.17
